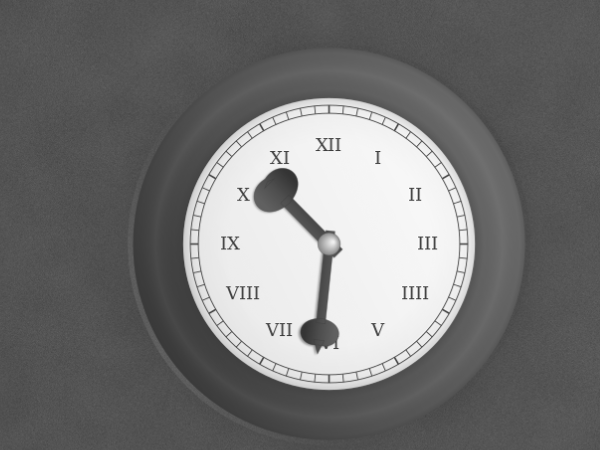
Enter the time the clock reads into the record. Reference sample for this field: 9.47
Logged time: 10.31
